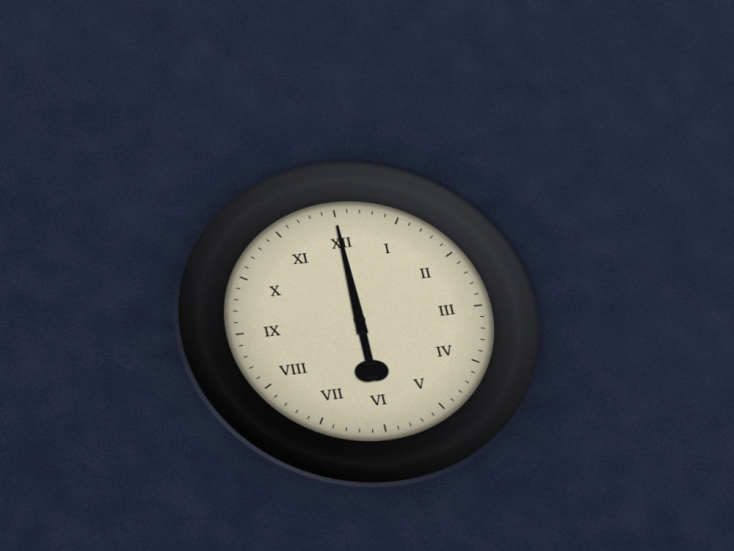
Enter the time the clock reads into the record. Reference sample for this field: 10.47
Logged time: 6.00
